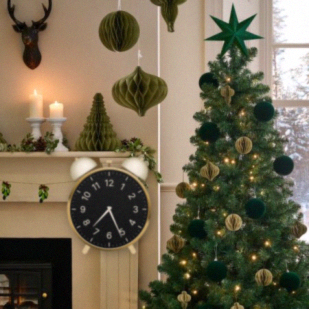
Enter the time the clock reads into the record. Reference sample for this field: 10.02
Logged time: 7.26
